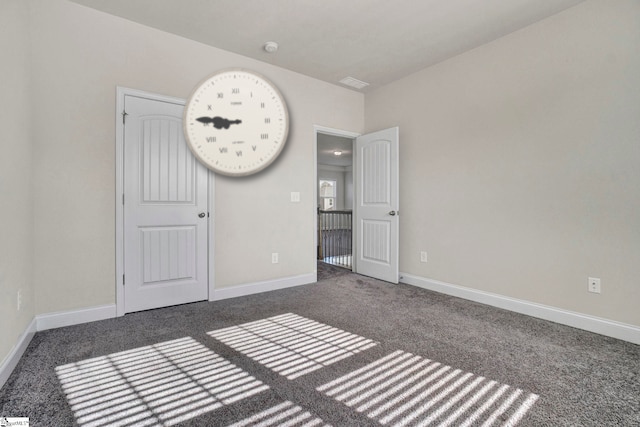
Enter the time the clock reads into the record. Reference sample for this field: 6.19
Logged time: 8.46
